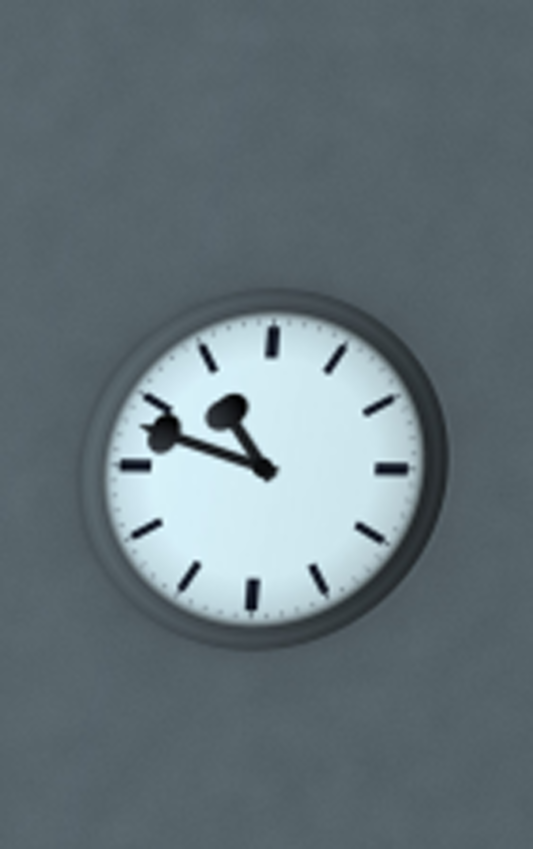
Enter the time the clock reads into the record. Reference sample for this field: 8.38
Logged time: 10.48
